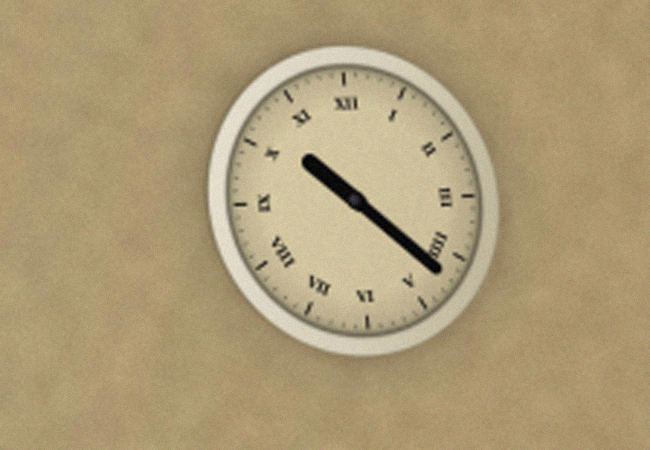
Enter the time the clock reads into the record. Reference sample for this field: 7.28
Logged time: 10.22
